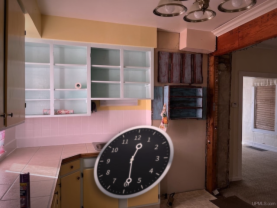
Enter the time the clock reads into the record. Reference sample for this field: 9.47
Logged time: 12.29
